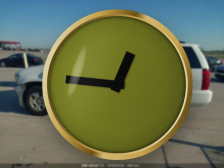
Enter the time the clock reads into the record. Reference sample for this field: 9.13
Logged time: 12.46
